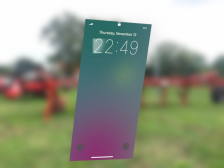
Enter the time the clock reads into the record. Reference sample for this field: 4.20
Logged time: 22.49
